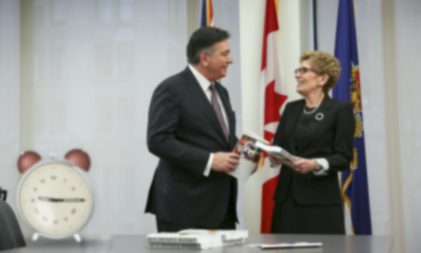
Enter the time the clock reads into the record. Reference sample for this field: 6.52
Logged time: 9.15
